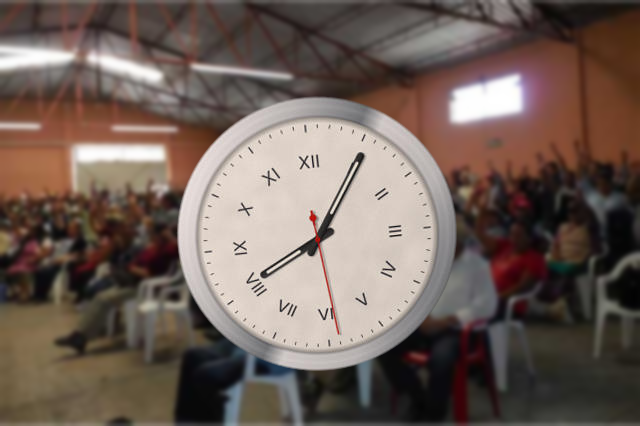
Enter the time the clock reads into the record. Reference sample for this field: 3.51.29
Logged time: 8.05.29
